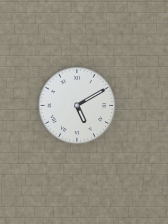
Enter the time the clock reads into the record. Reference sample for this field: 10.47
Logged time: 5.10
